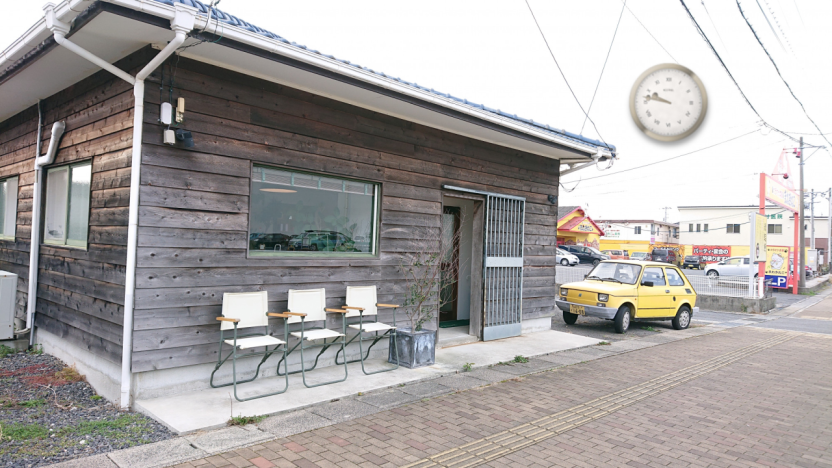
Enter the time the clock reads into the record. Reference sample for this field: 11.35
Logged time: 9.47
